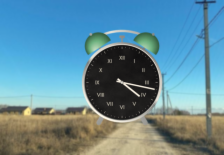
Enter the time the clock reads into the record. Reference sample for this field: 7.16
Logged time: 4.17
